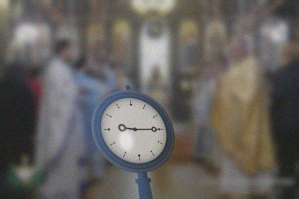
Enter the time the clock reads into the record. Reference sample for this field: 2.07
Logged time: 9.15
